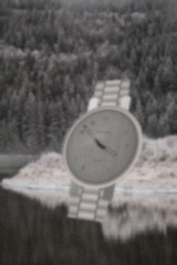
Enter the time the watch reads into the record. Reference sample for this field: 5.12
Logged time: 3.52
